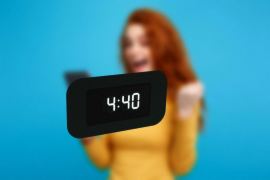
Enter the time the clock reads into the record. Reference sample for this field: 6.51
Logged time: 4.40
